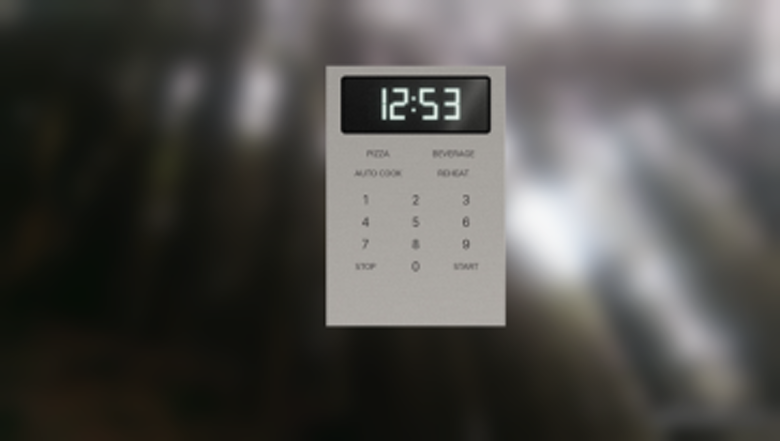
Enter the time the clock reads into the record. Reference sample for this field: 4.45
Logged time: 12.53
